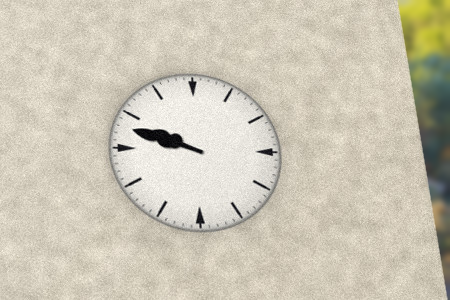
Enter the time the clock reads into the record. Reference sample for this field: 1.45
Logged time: 9.48
